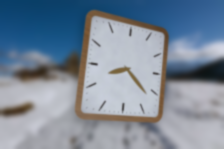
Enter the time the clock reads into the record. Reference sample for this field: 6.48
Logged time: 8.22
